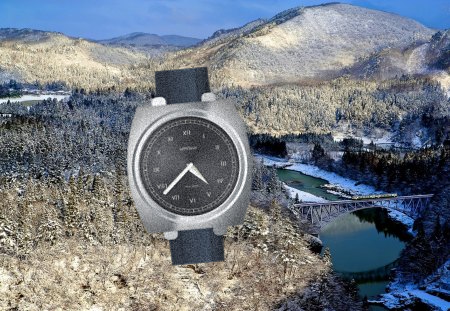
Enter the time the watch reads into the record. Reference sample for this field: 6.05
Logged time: 4.38
